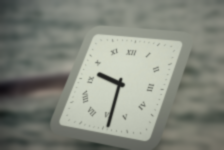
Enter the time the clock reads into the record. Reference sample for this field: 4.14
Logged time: 9.29
